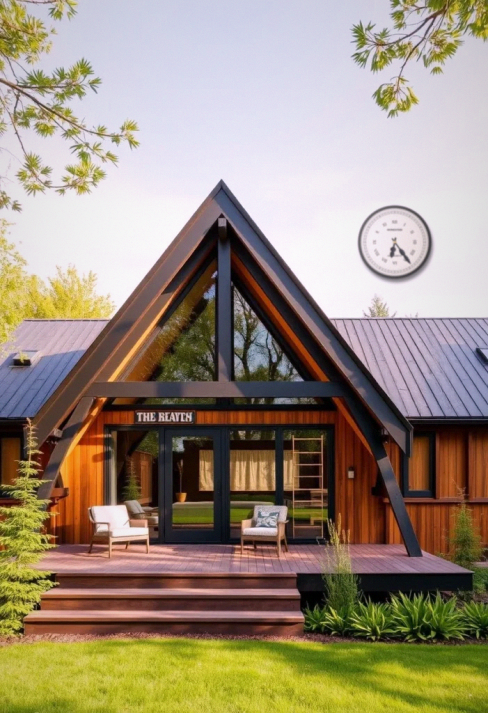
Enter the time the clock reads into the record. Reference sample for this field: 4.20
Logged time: 6.24
